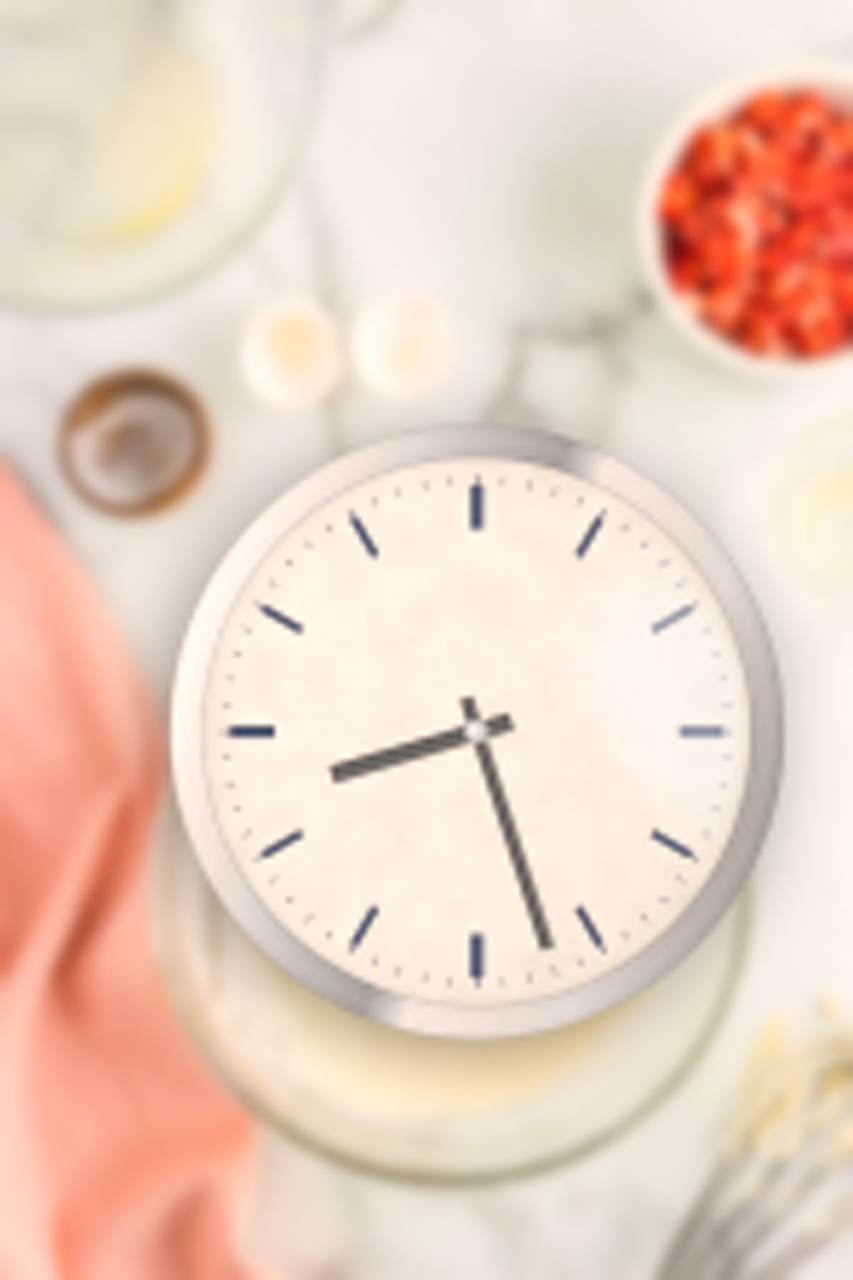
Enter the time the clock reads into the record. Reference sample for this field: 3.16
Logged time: 8.27
